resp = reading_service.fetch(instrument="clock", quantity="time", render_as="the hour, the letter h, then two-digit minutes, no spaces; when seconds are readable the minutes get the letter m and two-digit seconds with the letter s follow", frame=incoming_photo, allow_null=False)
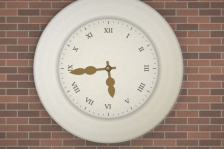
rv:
5h44
